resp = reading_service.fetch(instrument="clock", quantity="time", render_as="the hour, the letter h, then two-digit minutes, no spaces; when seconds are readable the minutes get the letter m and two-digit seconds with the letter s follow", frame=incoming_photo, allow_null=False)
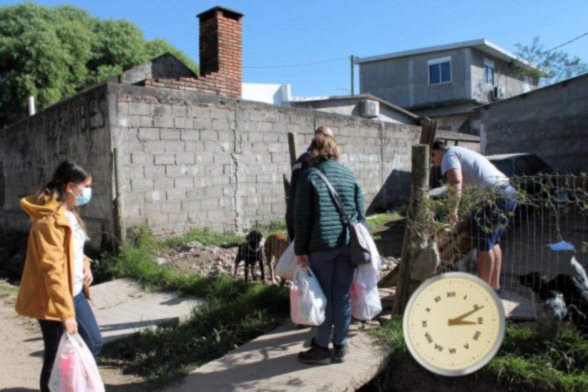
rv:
3h11
